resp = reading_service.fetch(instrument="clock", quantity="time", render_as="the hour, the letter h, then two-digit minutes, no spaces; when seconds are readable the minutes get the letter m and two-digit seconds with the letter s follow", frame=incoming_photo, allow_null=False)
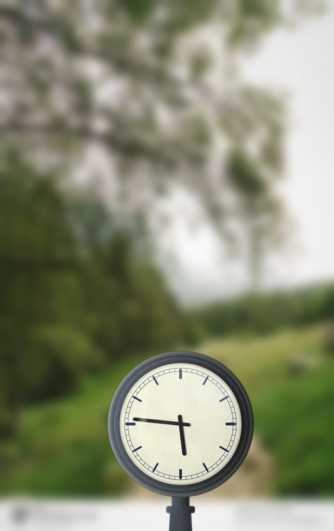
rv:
5h46
